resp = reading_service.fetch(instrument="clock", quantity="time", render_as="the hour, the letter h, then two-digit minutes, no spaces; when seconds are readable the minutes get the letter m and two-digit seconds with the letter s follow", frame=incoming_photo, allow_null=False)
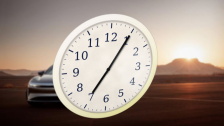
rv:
7h05
